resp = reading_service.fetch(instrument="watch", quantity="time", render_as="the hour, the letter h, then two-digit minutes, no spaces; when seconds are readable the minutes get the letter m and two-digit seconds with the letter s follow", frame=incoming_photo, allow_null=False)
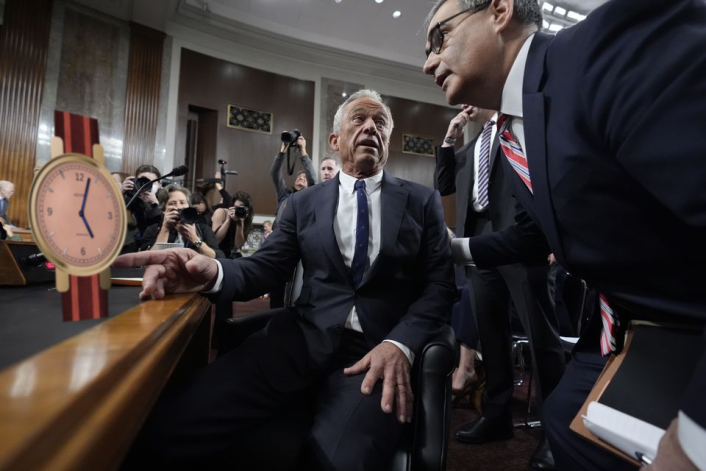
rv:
5h03
